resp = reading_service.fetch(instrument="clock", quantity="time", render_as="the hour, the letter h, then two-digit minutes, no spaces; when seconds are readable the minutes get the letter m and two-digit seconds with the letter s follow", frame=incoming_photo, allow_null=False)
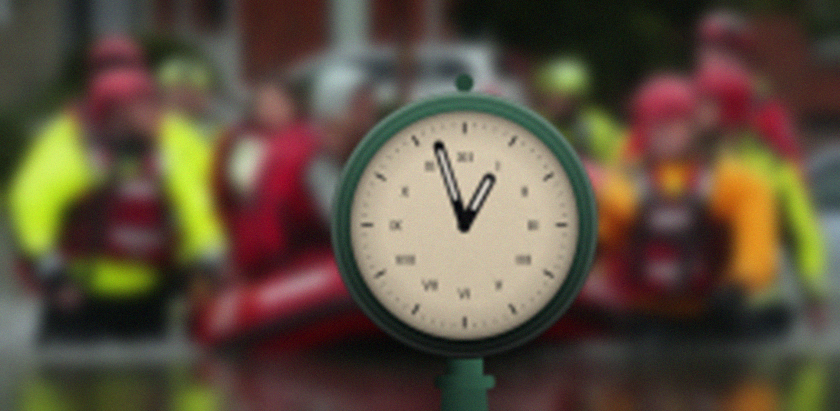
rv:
12h57
